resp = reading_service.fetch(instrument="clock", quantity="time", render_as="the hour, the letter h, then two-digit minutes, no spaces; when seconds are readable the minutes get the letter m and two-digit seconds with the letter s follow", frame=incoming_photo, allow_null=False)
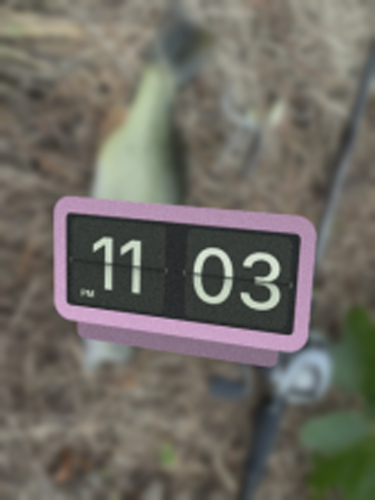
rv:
11h03
